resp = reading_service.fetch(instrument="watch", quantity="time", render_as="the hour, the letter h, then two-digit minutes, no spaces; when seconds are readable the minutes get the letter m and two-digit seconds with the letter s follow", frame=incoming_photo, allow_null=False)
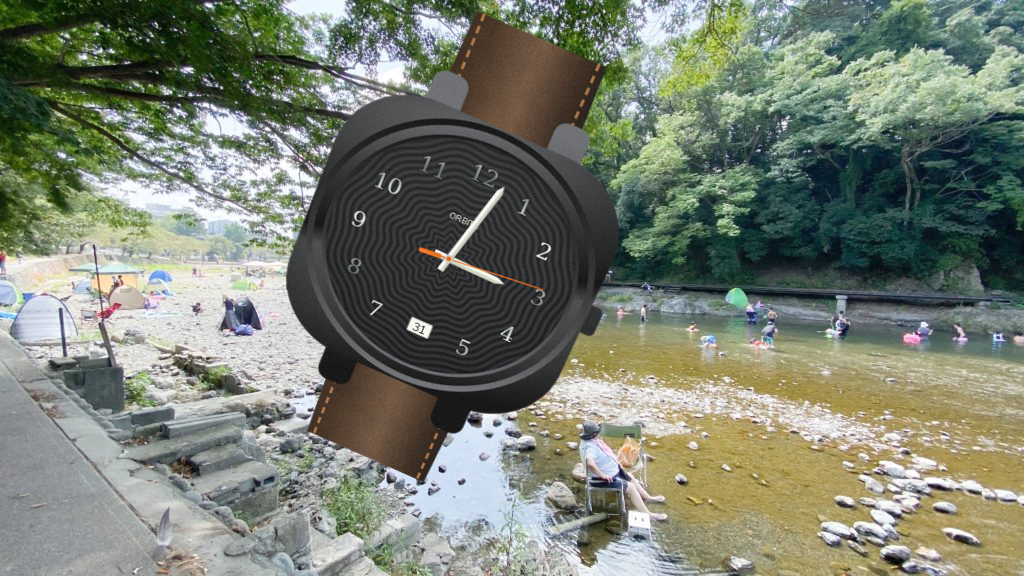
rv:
3h02m14s
